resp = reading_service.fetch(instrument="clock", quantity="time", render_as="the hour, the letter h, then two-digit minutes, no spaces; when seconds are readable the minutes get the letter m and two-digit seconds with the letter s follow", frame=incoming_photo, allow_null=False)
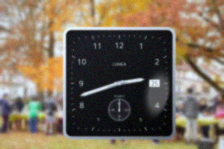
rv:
2h42
